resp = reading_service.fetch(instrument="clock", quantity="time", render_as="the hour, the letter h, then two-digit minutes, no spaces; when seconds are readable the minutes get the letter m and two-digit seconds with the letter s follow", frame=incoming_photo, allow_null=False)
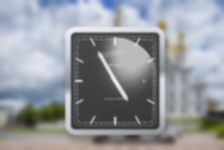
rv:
4h55
